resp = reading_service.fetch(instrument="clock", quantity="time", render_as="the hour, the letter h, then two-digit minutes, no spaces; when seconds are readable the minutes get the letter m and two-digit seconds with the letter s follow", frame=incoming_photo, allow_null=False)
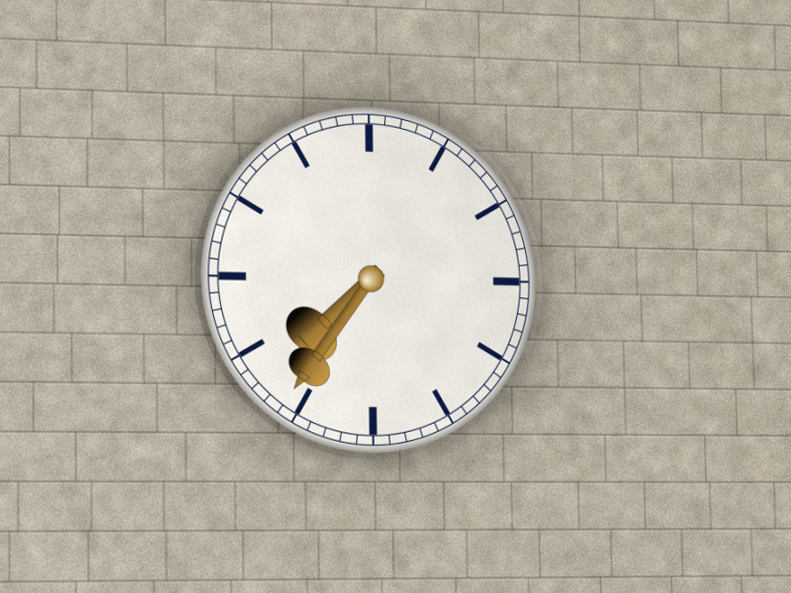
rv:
7h36
